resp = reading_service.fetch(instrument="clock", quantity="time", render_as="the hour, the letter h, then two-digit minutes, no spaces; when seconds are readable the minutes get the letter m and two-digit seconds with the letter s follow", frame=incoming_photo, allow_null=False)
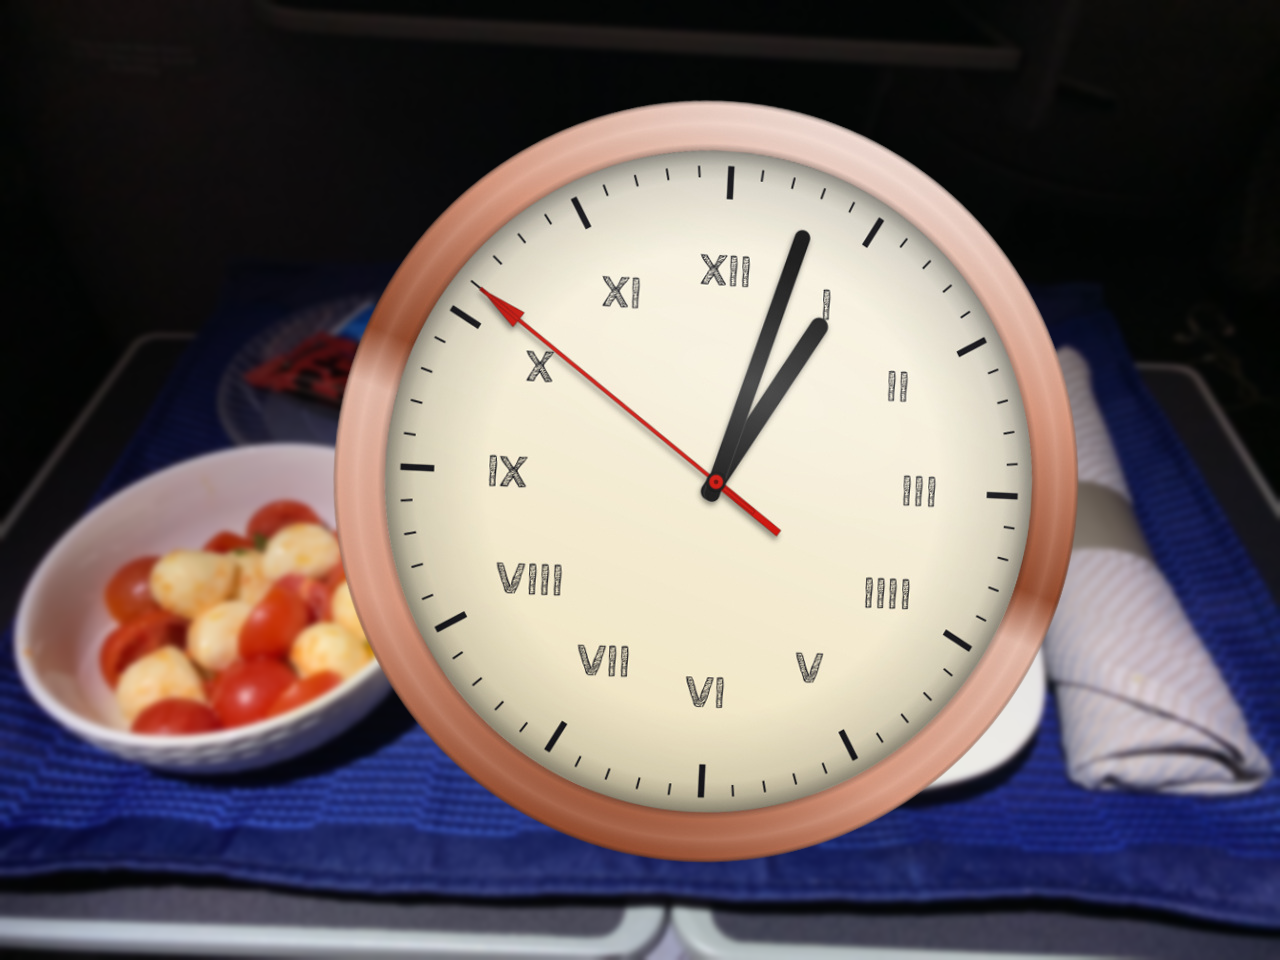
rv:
1h02m51s
